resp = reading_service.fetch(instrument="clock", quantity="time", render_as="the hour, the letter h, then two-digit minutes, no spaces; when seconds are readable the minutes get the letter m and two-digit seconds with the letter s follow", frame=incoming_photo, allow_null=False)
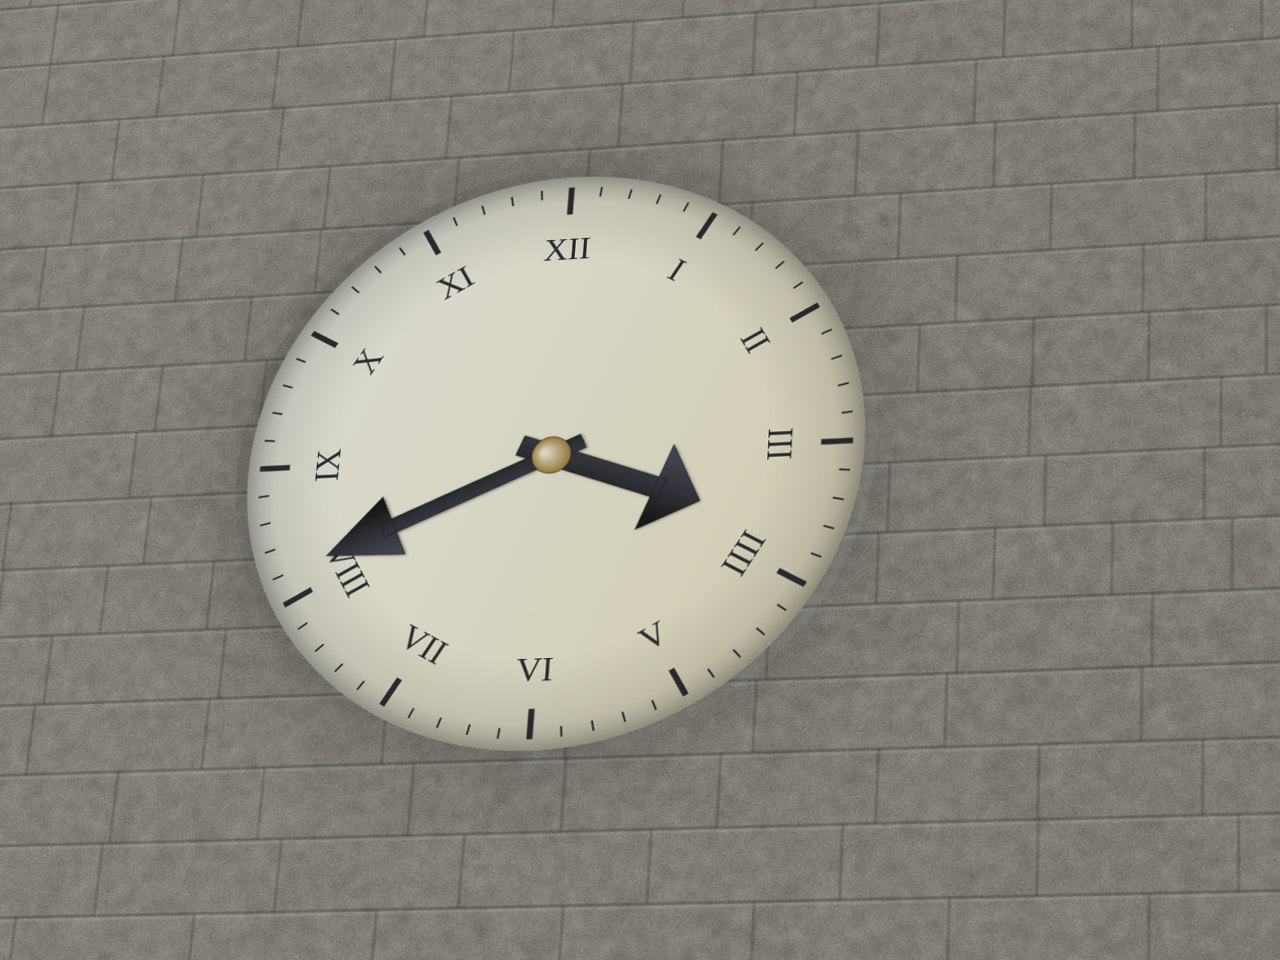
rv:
3h41
